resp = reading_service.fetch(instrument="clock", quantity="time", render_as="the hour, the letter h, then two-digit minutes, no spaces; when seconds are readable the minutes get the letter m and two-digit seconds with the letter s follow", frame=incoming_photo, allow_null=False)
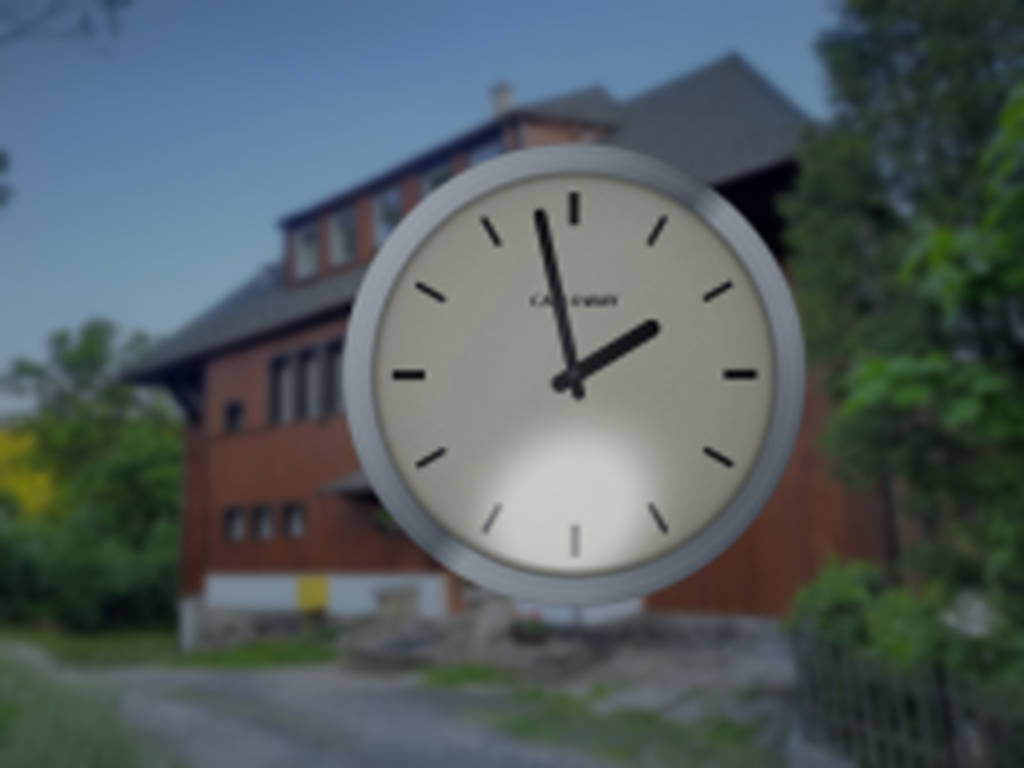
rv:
1h58
